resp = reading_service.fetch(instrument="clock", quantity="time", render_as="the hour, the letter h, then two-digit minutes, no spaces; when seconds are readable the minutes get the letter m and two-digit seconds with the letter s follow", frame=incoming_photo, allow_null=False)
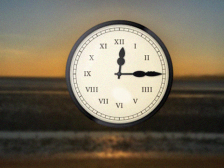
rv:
12h15
